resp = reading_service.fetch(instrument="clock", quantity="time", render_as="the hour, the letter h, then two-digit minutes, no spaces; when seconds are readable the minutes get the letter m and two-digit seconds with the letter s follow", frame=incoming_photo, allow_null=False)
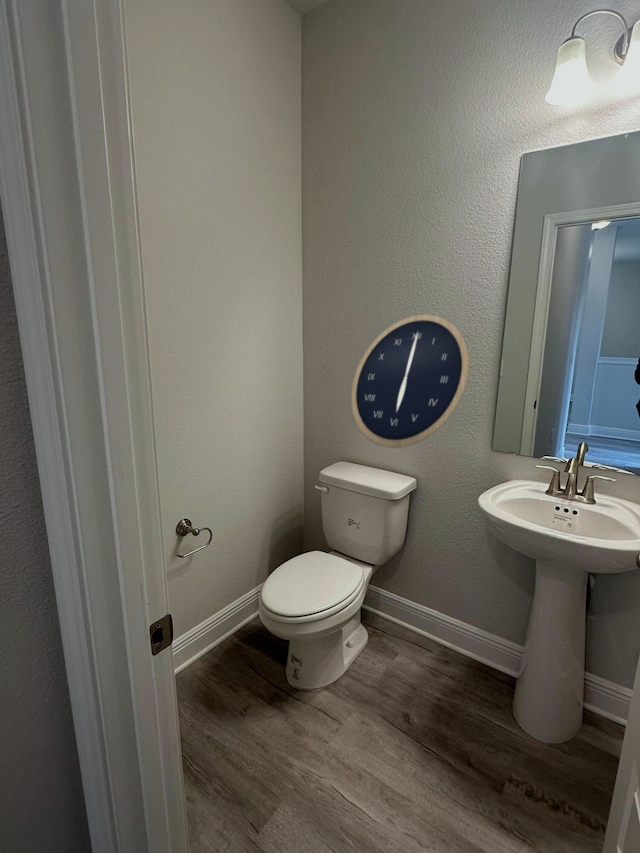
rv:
6h00
